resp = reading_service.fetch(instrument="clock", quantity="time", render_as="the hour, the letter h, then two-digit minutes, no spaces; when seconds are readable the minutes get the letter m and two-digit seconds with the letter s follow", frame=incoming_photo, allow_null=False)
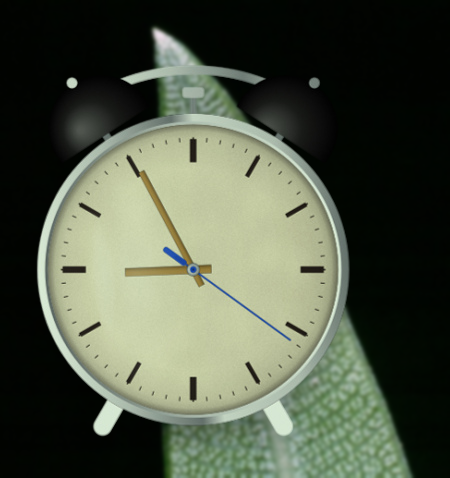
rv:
8h55m21s
